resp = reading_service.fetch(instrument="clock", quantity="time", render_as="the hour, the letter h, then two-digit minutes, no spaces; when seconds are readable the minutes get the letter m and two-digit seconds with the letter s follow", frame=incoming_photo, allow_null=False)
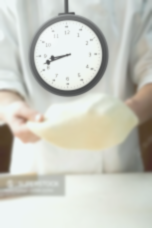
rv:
8h42
